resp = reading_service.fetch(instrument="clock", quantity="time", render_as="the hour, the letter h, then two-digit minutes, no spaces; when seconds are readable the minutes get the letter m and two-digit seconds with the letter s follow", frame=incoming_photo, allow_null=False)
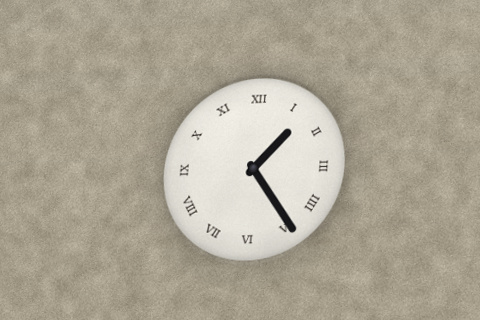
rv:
1h24
